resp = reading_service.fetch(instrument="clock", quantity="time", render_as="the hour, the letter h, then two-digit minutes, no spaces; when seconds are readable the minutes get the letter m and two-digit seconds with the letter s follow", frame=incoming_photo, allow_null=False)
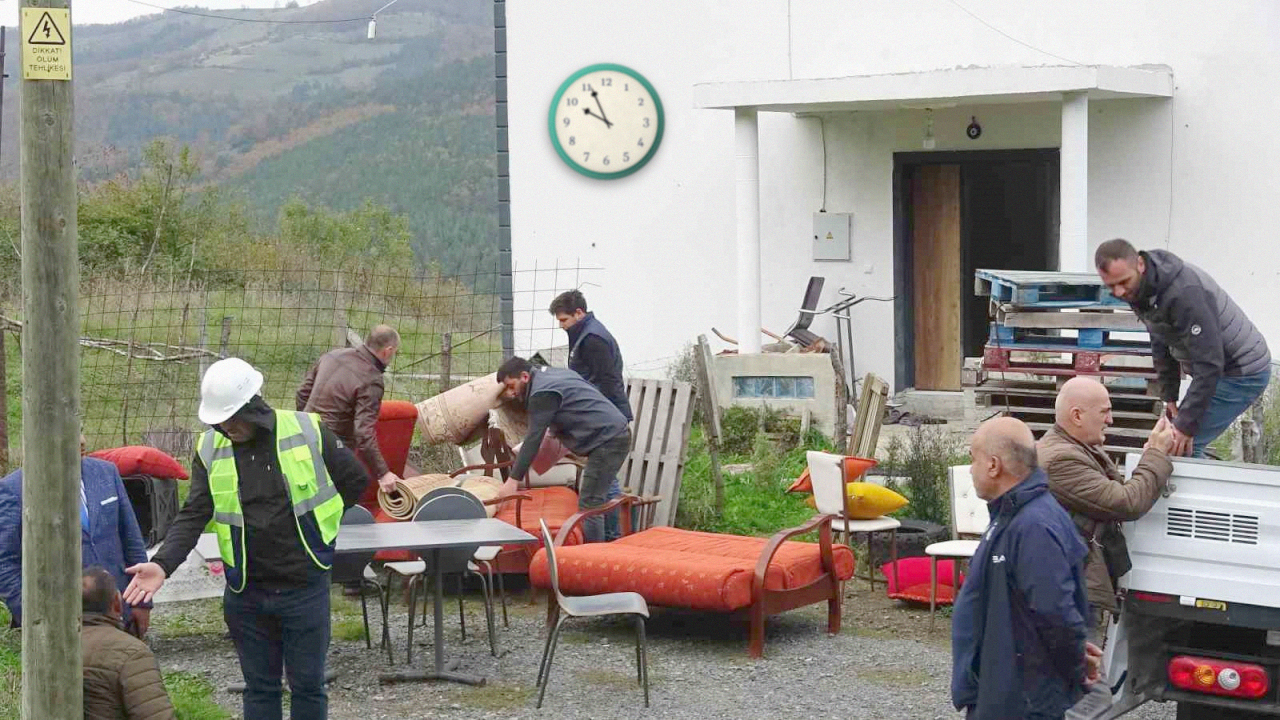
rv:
9h56
